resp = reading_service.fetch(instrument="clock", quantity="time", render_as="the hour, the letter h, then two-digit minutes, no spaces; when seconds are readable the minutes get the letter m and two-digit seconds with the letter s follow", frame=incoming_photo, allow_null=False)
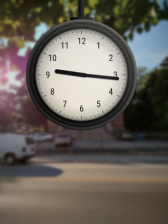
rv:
9h16
